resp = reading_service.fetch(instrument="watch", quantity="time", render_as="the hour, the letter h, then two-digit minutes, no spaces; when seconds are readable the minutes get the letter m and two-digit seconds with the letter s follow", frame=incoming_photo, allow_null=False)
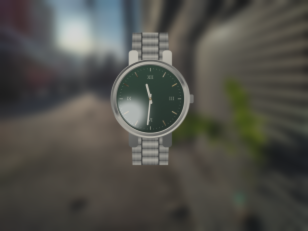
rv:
11h31
